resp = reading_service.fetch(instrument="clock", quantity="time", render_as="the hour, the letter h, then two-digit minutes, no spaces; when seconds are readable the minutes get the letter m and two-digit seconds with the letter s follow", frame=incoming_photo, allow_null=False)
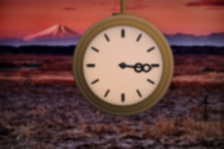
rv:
3h16
